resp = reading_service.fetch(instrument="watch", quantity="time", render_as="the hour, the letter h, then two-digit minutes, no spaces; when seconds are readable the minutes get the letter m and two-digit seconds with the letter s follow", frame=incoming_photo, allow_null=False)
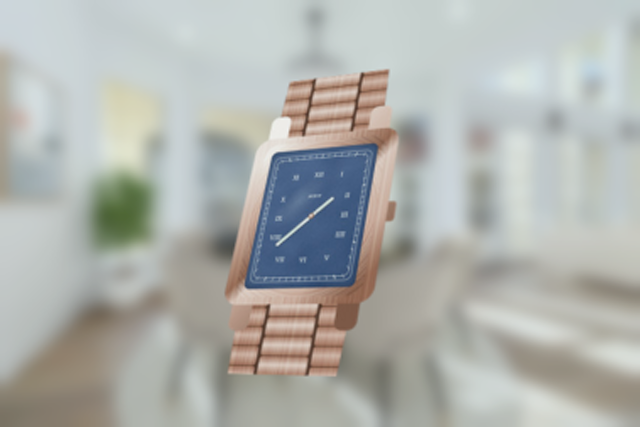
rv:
1h38
